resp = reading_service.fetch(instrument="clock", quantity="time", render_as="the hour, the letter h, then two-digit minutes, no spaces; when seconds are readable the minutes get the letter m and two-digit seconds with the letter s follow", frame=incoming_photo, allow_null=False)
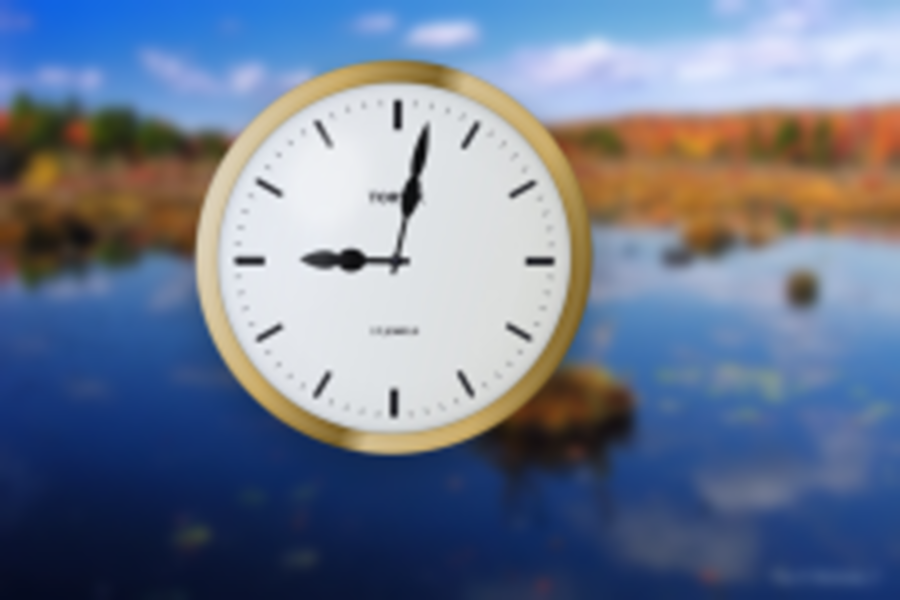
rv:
9h02
